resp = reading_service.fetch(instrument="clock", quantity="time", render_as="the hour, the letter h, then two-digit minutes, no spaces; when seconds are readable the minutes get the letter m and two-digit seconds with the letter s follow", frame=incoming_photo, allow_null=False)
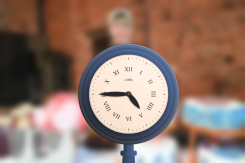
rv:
4h45
